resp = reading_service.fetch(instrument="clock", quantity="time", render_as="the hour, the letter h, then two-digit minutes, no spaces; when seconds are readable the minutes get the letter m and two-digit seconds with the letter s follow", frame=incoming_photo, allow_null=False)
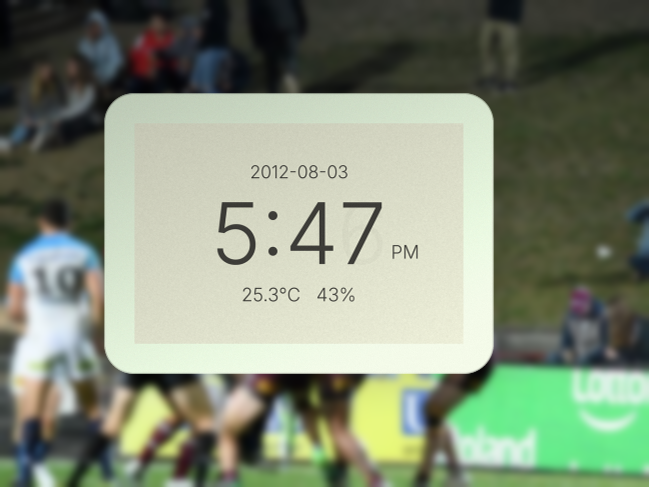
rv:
5h47
